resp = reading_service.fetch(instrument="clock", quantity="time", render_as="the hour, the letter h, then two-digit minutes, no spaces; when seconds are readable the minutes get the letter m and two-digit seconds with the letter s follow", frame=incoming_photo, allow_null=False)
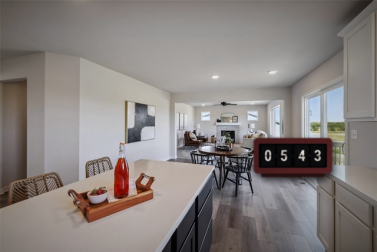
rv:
5h43
